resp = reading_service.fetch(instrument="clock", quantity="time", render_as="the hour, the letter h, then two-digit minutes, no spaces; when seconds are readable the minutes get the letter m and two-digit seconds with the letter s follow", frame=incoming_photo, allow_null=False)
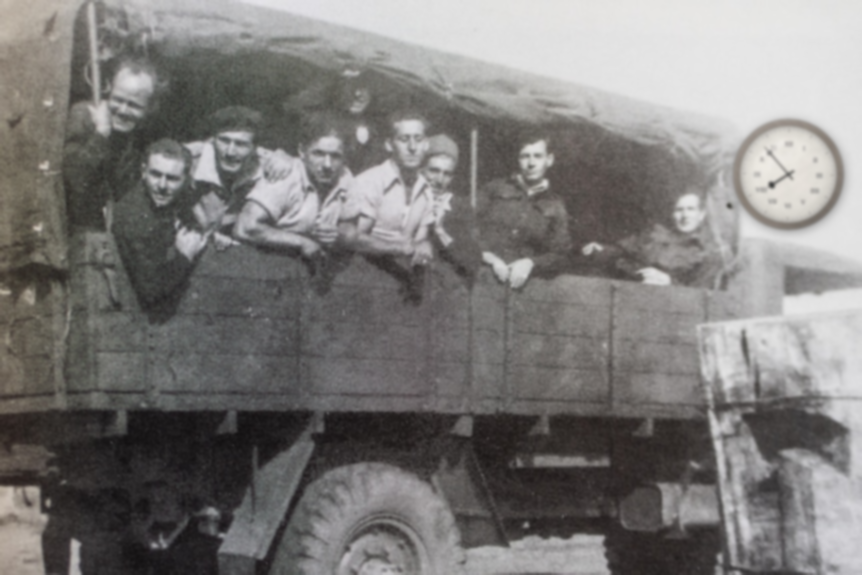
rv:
7h53
